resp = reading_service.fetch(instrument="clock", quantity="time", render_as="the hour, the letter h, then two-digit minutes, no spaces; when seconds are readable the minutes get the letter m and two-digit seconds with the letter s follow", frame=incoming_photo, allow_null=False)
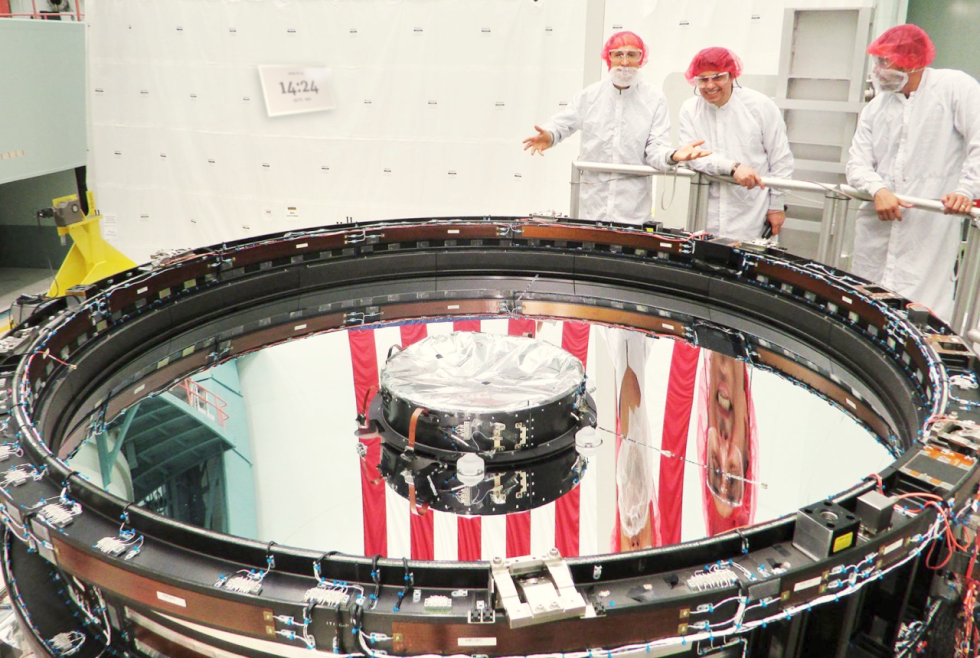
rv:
14h24
